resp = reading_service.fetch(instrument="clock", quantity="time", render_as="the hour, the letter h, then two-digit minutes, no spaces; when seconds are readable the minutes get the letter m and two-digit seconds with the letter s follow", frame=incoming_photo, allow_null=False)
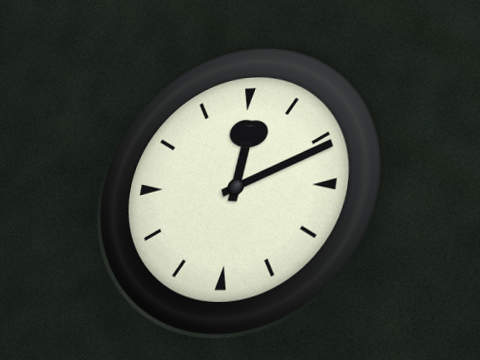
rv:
12h11
